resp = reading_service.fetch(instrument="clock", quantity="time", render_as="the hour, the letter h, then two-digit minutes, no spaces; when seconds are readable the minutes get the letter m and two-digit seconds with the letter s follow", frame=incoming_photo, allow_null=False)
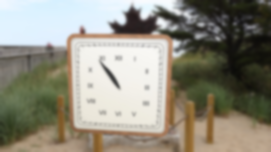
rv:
10h54
